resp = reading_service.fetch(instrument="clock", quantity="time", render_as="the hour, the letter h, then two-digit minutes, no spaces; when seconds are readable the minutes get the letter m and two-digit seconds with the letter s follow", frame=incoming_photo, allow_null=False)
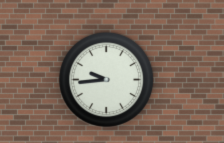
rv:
9h44
